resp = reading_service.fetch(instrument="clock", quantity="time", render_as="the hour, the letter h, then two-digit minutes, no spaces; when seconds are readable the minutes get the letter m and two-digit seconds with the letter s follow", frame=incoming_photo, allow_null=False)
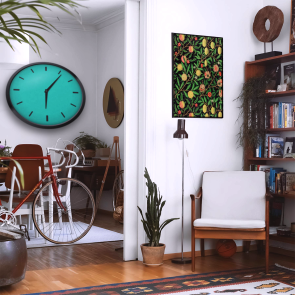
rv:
6h06
